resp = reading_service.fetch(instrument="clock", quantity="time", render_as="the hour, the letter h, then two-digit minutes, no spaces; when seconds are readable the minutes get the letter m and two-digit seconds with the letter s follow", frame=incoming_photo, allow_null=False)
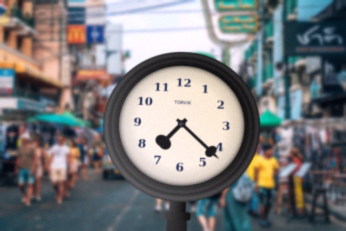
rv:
7h22
